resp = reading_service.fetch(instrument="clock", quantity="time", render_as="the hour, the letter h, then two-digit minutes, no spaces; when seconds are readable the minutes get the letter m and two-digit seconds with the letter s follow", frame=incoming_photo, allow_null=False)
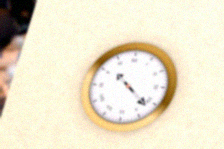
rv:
10h22
